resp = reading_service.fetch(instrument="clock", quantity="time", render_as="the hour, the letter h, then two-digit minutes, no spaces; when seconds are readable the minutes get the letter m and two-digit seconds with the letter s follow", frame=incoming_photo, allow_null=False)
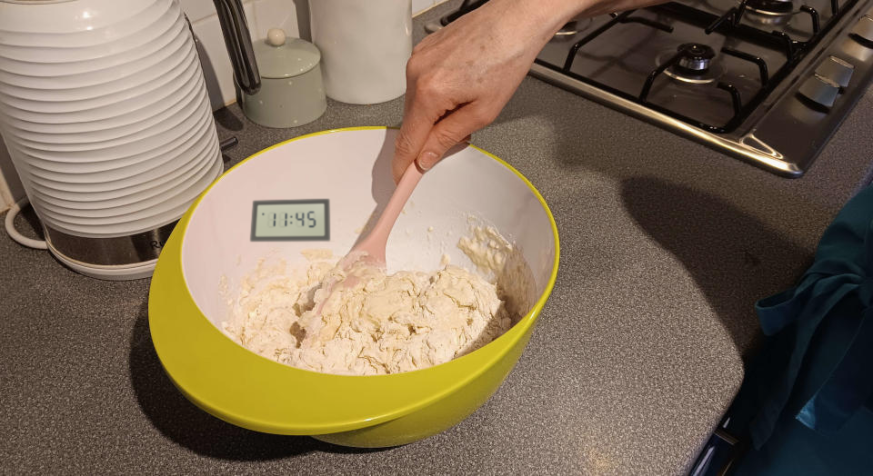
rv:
11h45
